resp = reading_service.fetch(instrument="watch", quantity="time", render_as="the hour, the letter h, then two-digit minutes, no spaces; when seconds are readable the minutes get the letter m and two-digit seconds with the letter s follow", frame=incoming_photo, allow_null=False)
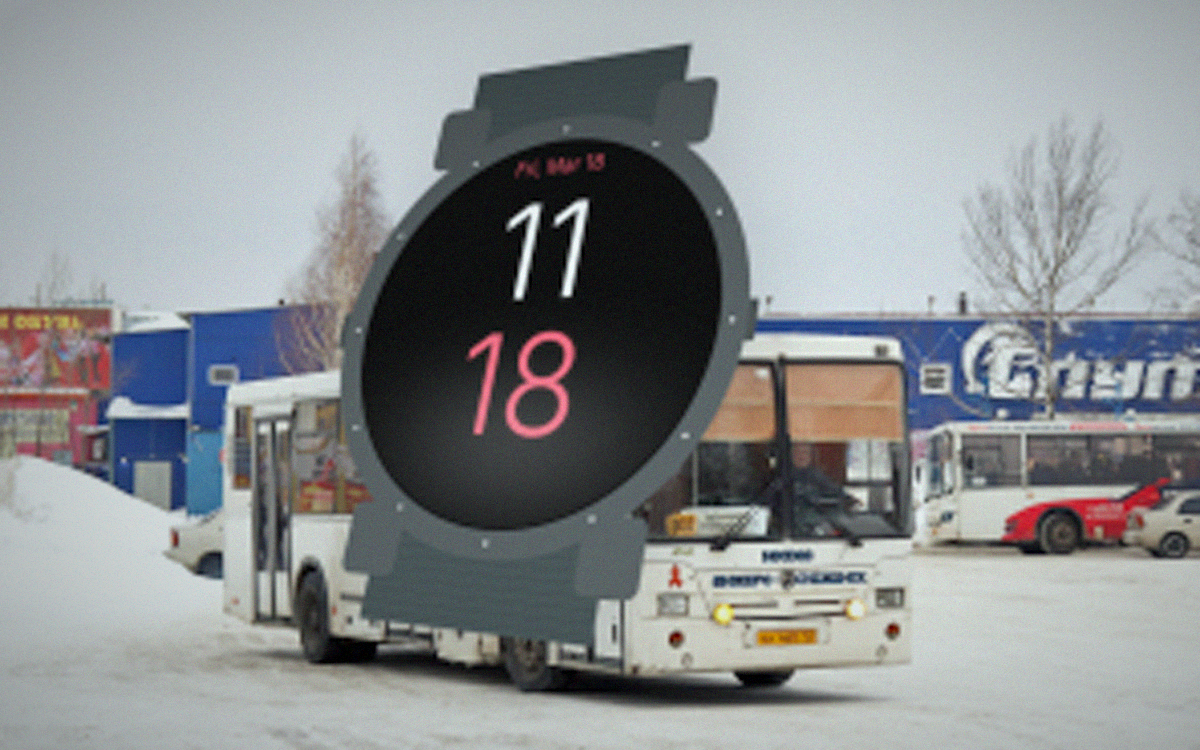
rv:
11h18
